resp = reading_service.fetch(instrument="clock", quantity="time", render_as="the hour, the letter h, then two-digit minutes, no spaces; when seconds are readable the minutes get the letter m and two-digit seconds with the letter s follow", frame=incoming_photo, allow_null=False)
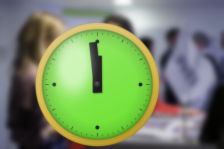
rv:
11h59
